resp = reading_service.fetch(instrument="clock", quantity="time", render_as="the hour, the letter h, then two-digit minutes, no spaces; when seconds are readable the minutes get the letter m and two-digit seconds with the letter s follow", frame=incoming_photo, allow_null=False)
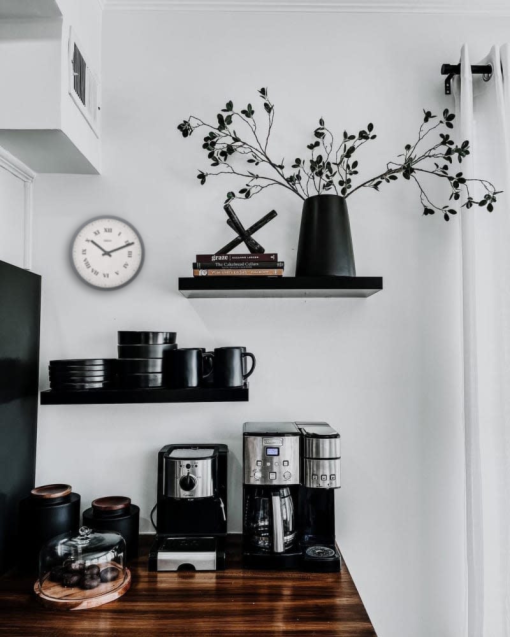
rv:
10h11
